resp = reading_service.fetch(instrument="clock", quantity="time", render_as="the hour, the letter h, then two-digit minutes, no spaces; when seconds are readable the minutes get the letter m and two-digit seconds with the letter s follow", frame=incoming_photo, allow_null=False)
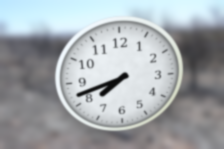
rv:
7h42
